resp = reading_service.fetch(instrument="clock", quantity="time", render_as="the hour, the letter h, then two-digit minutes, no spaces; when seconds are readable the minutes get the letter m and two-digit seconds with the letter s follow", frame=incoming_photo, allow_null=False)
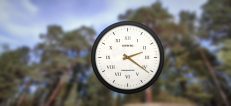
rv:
2h21
